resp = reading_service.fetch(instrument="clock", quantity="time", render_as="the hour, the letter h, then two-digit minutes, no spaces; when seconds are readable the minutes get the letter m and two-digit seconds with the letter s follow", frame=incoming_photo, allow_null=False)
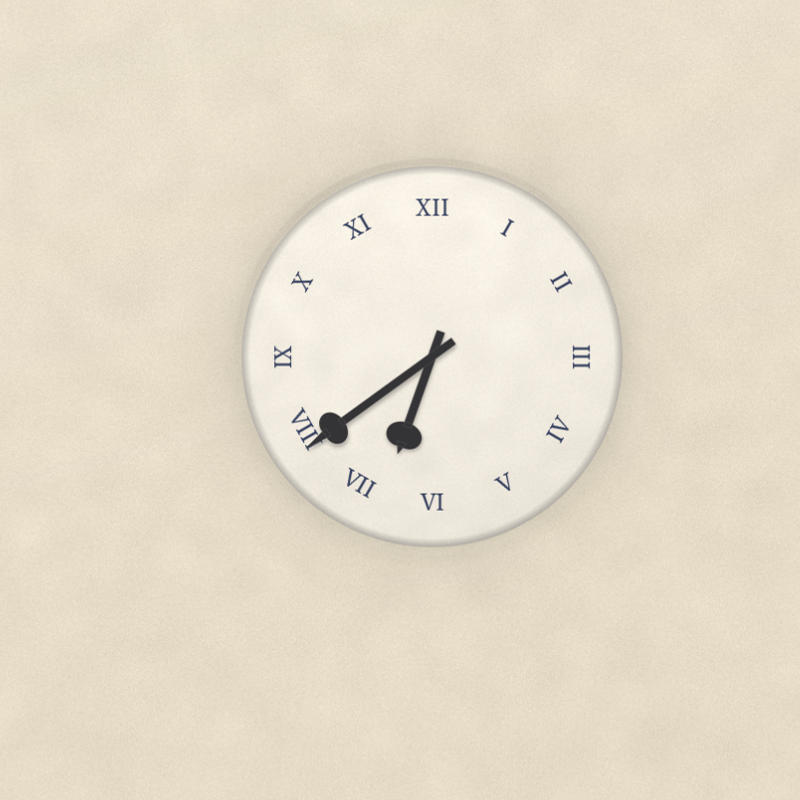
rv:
6h39
